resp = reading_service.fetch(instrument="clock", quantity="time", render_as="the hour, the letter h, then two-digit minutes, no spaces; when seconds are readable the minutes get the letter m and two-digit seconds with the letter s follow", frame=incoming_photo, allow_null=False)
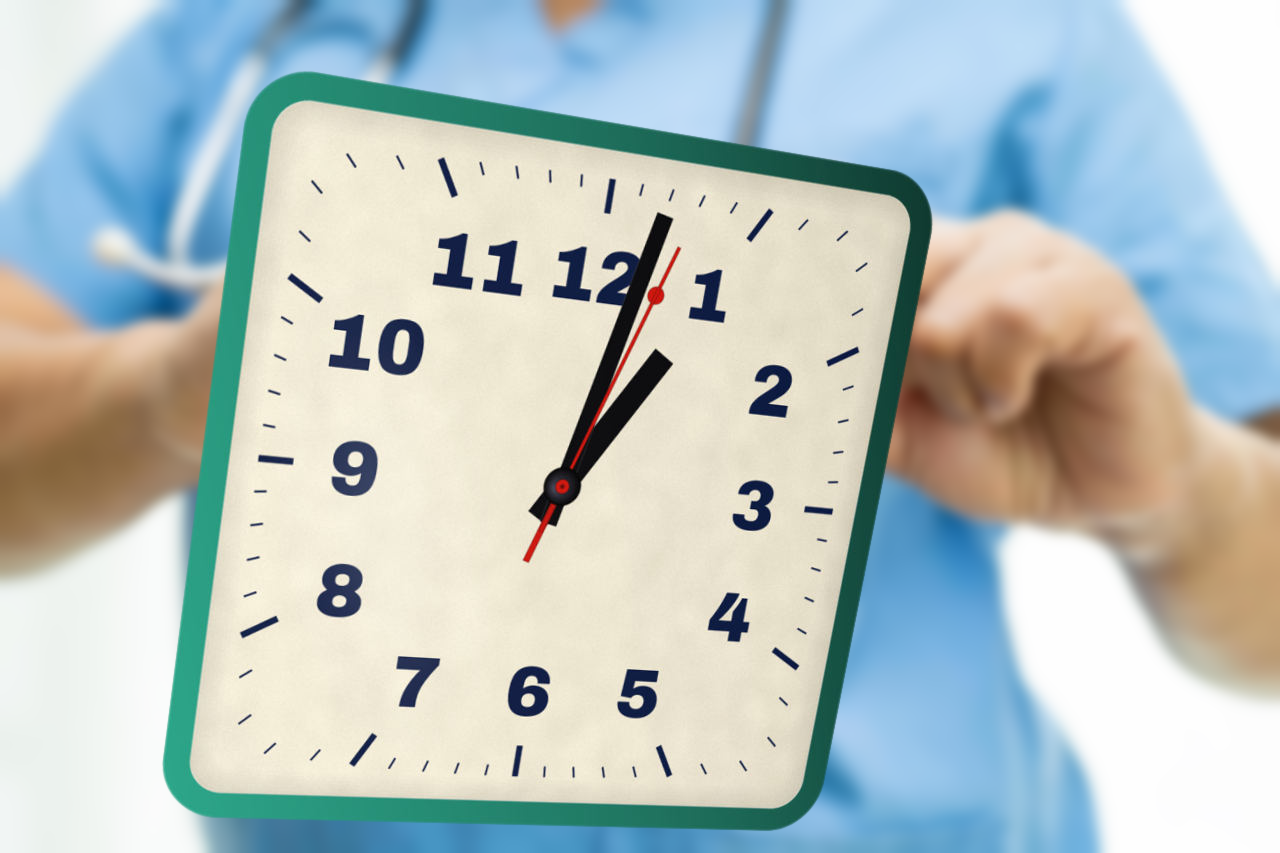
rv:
1h02m03s
